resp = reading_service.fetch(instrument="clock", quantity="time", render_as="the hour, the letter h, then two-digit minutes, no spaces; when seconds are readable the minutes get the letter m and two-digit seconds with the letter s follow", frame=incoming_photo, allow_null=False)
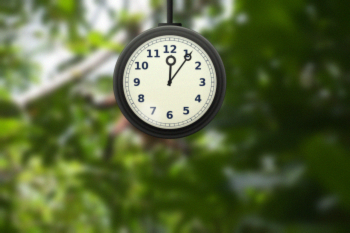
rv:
12h06
